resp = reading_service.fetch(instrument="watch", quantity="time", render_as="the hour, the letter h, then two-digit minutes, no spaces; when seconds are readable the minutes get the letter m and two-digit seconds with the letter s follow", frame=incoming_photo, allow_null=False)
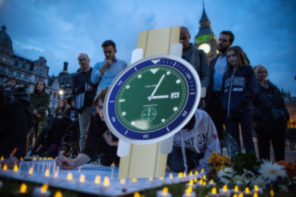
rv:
3h04
